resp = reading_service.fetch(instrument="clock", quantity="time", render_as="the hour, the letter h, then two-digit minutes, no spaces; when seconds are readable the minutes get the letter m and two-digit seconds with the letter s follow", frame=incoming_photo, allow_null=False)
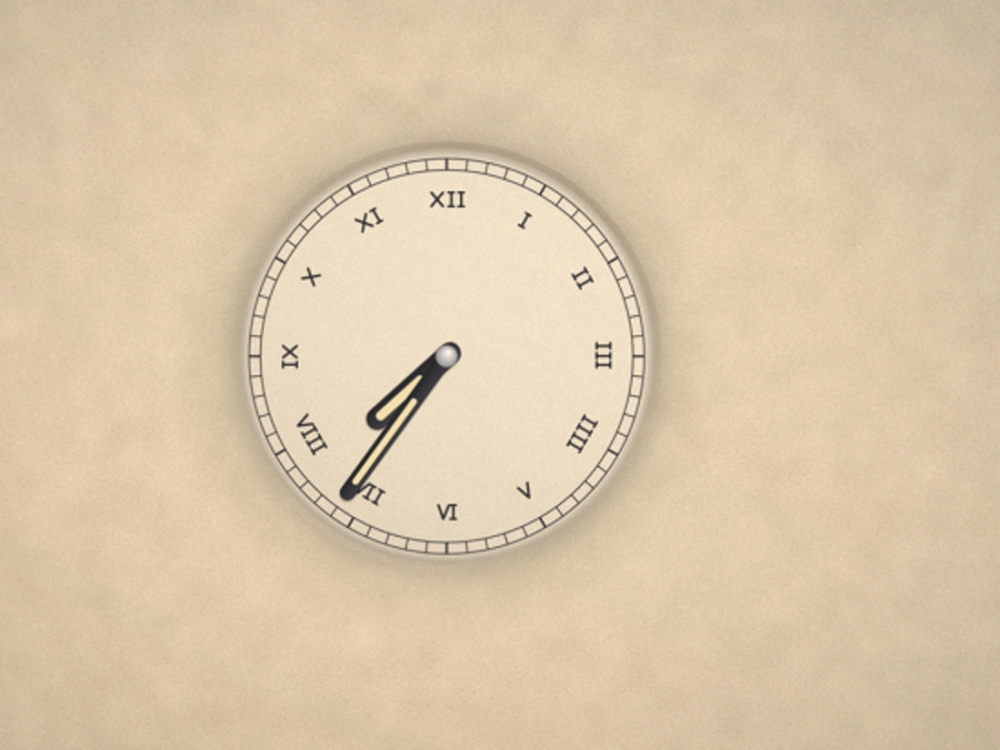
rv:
7h36
